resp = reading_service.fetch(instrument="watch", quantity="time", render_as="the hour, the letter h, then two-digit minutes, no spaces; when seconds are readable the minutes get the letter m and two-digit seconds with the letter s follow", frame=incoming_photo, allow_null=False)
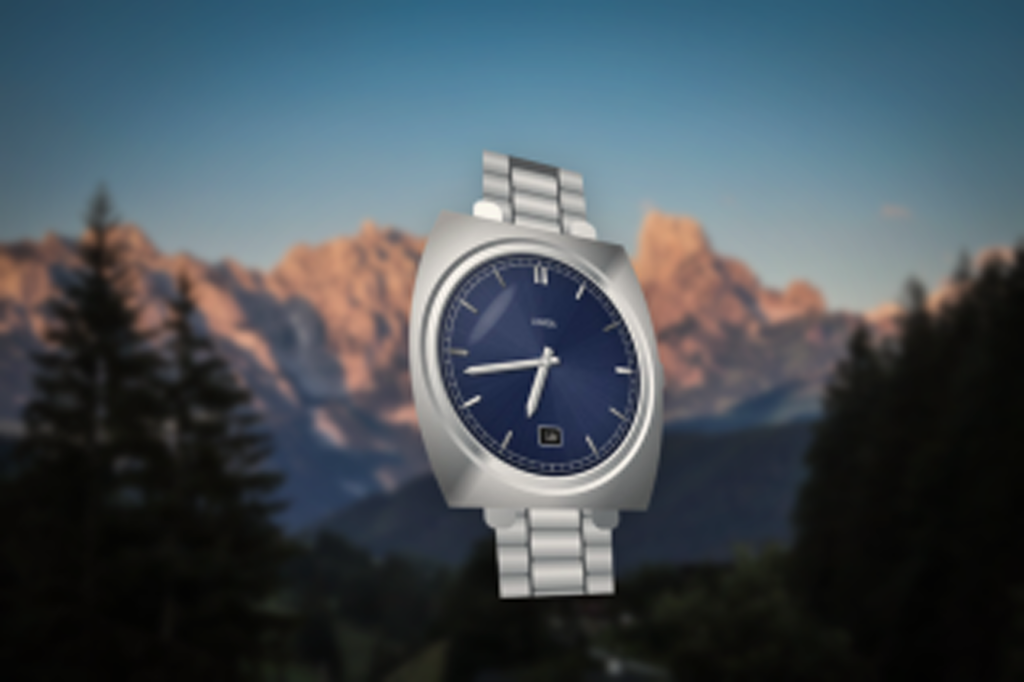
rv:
6h43
